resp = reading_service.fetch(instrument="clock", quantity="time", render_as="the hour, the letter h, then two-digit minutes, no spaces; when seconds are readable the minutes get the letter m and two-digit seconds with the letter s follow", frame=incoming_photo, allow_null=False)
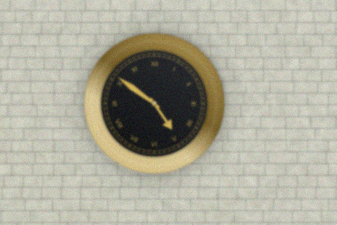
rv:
4h51
